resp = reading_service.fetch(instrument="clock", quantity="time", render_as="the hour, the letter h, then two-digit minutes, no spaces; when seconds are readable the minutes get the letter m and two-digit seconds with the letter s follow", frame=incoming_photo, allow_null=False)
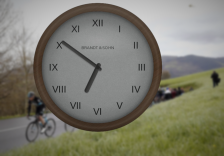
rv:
6h51
